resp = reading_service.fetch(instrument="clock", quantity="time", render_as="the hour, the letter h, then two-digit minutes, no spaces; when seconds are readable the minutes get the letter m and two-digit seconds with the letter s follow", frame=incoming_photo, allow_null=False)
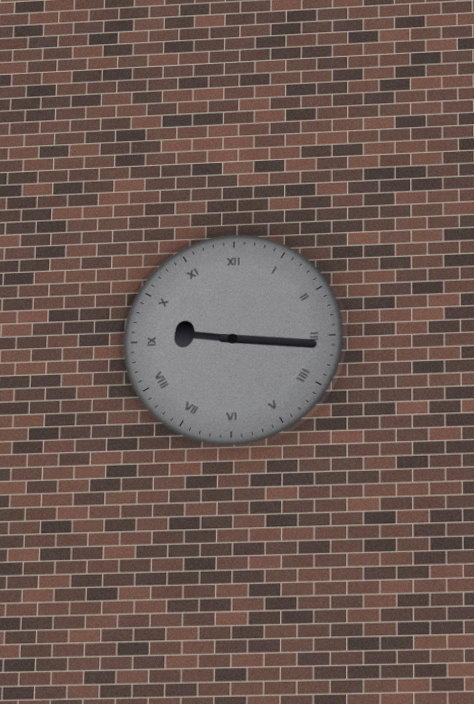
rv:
9h16
